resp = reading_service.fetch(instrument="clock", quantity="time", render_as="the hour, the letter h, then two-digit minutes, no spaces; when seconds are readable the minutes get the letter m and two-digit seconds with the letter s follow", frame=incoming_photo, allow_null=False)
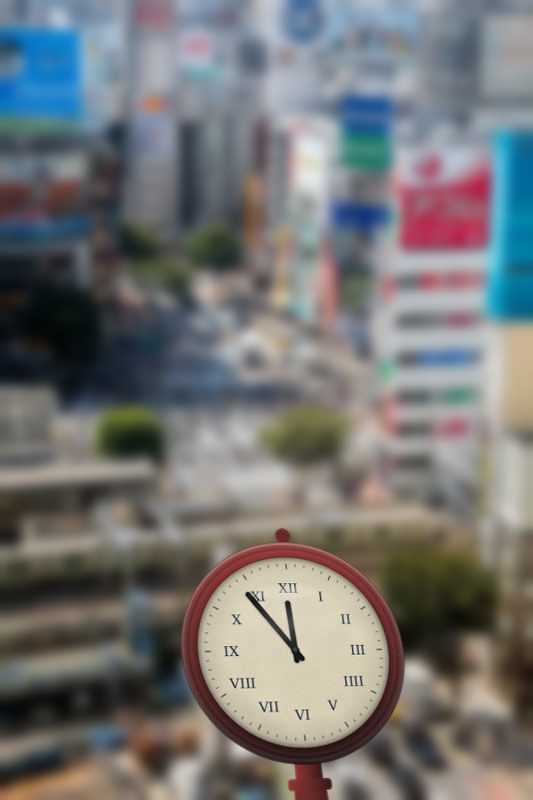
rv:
11h54
